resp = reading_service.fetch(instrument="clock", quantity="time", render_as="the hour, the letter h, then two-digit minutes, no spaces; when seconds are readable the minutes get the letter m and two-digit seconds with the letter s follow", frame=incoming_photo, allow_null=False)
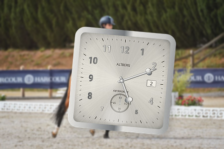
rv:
5h11
